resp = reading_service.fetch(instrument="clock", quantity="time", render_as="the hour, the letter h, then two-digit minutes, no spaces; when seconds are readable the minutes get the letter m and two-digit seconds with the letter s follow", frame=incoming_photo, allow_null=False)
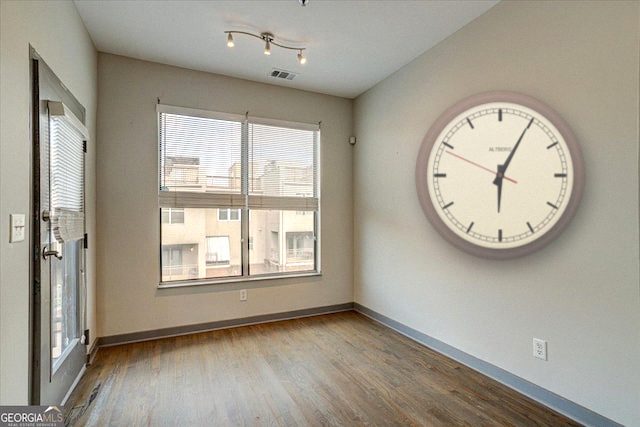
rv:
6h04m49s
